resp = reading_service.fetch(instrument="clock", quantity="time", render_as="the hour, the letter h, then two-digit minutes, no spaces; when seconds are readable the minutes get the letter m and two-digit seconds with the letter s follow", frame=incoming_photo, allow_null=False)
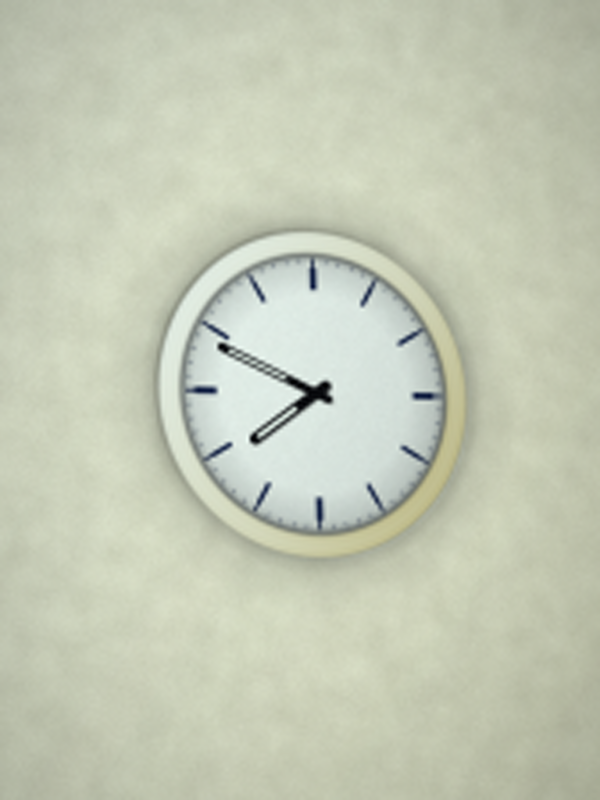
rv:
7h49
